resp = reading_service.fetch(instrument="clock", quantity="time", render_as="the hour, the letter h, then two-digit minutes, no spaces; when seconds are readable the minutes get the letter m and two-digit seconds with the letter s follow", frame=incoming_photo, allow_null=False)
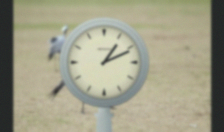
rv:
1h11
